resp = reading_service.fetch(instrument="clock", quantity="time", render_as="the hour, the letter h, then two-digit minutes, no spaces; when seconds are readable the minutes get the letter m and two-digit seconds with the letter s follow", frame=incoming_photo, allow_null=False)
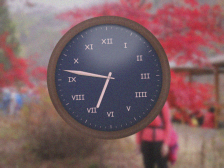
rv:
6h47
